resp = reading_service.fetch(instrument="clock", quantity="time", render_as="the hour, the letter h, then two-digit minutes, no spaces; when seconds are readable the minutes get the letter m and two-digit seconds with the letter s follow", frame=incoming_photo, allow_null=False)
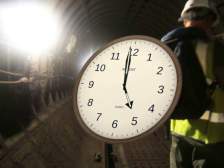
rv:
4h59
